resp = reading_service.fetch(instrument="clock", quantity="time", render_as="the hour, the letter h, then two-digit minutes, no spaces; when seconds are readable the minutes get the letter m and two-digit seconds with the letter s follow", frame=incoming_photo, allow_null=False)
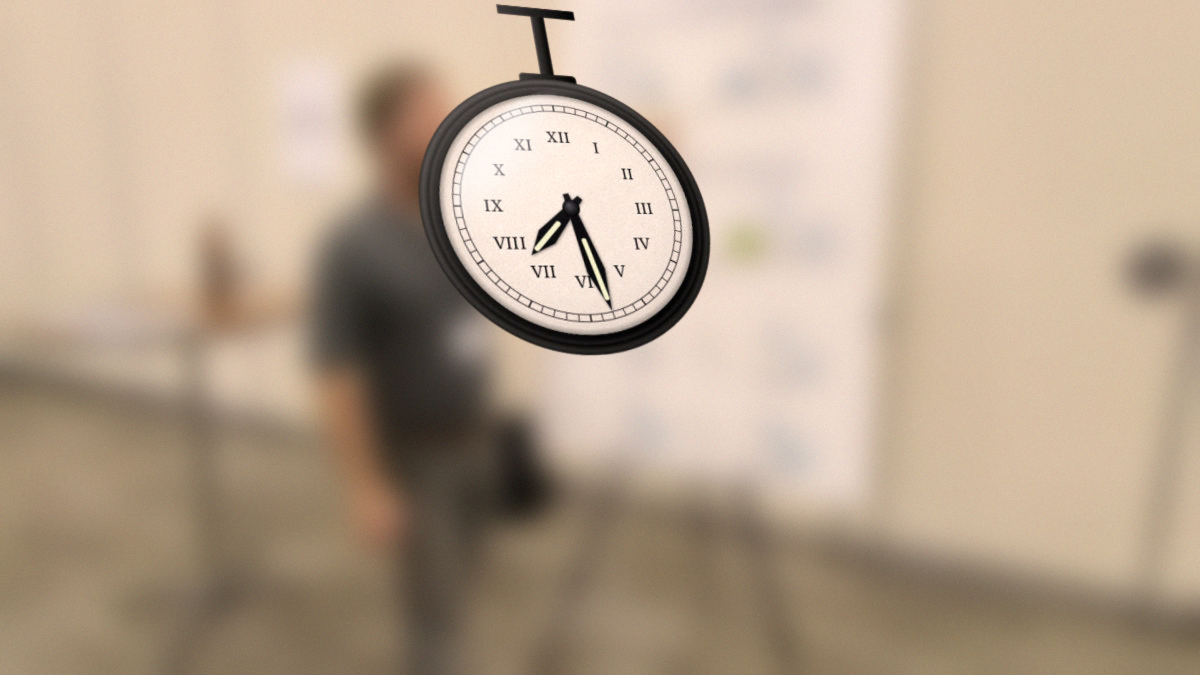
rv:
7h28
